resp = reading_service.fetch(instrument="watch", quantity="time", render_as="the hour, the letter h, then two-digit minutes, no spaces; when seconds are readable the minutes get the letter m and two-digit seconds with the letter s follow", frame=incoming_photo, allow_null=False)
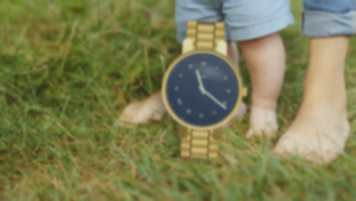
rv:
11h21
